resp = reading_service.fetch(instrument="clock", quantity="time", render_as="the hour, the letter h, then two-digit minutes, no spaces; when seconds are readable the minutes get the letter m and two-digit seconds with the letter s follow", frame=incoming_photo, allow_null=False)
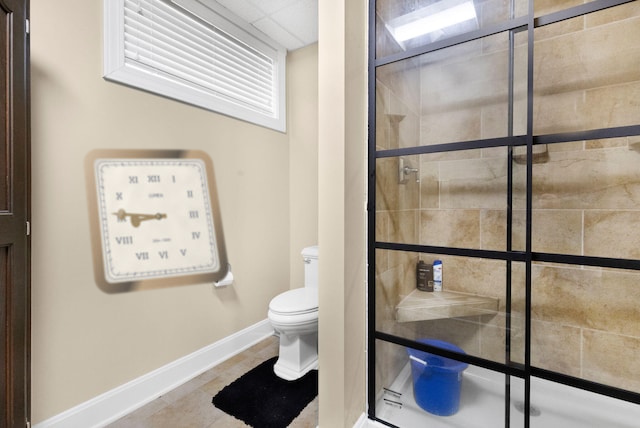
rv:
8h46
